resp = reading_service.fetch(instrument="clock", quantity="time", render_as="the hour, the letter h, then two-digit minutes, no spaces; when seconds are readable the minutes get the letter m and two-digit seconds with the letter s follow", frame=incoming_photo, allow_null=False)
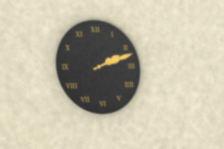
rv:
2h12
